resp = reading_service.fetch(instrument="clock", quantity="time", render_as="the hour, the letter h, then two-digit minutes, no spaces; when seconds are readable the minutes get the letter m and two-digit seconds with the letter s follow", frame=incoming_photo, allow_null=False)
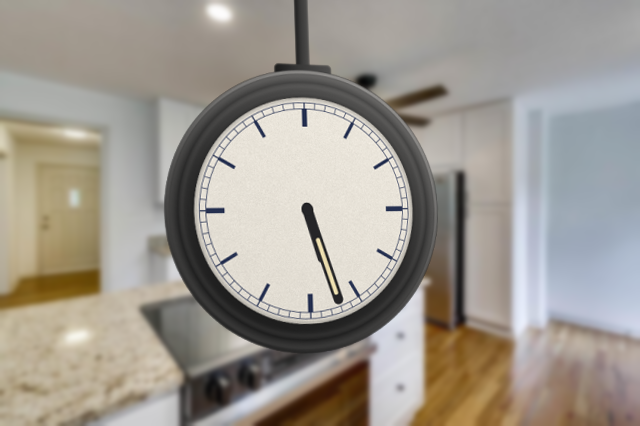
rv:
5h27
